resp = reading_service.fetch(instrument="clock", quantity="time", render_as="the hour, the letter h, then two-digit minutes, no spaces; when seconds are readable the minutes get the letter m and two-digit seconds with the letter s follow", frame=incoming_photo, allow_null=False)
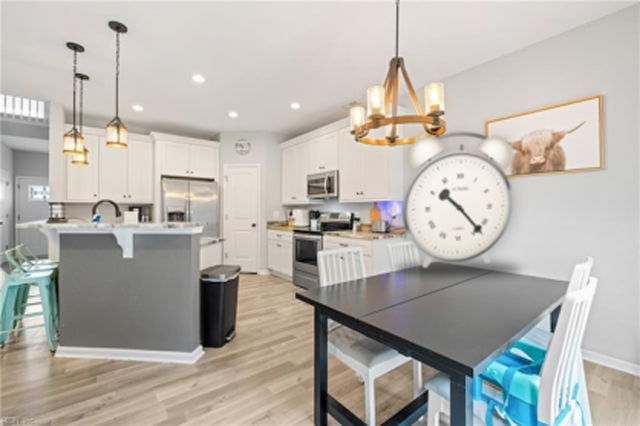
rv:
10h23
